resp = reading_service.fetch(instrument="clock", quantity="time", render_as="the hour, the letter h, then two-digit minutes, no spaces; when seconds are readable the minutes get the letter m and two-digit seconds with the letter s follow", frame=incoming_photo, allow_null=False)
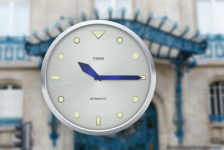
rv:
10h15
